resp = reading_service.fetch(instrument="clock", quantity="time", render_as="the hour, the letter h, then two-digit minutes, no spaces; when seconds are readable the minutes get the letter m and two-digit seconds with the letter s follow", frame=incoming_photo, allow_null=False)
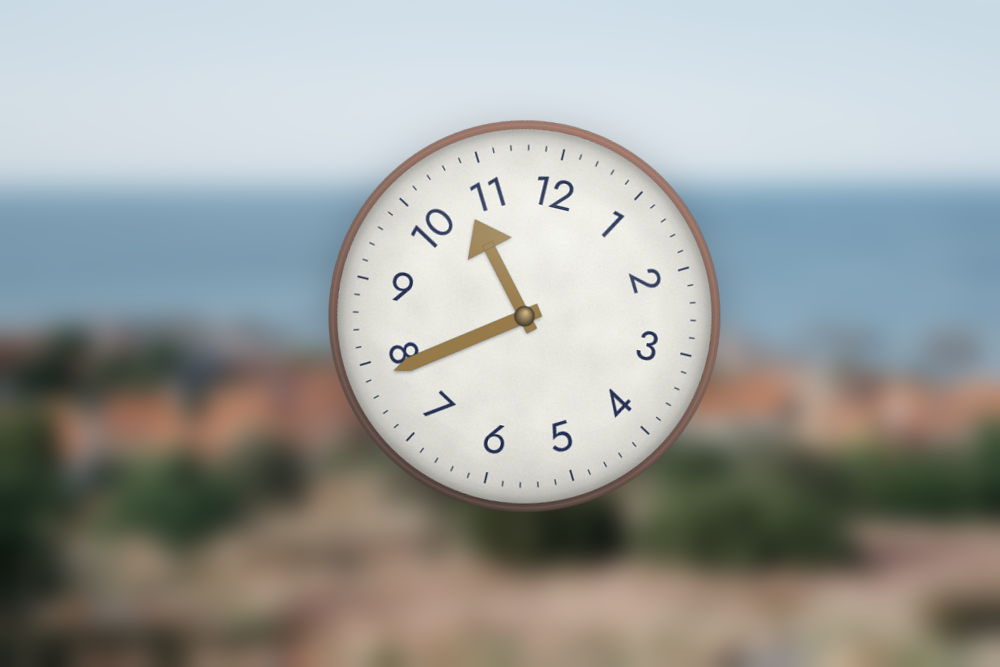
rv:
10h39
